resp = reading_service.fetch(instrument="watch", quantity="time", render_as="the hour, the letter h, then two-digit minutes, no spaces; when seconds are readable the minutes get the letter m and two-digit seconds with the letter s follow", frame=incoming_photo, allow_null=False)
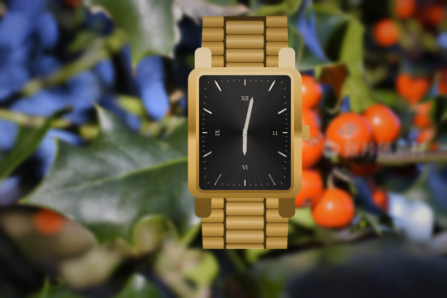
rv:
6h02
